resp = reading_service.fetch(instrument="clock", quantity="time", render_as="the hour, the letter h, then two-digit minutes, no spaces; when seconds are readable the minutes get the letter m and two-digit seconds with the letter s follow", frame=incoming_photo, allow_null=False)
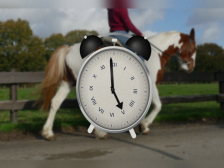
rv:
4h59
